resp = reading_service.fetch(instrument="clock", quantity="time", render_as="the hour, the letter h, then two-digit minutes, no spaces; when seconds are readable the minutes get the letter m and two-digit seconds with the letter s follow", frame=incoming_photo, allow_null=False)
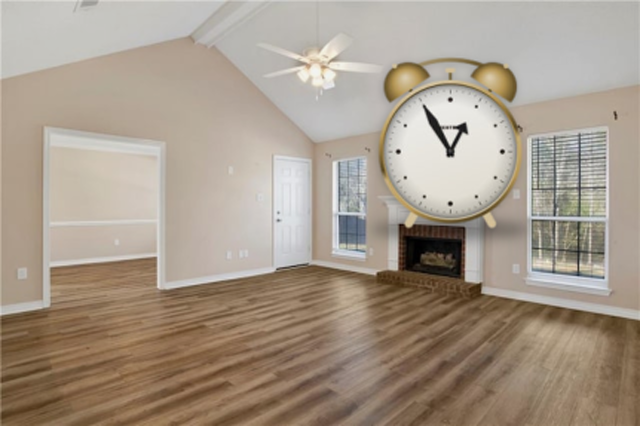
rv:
12h55
